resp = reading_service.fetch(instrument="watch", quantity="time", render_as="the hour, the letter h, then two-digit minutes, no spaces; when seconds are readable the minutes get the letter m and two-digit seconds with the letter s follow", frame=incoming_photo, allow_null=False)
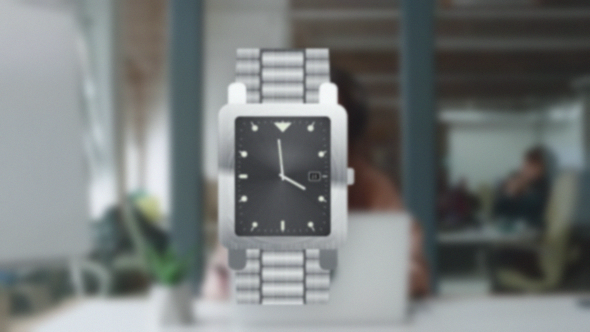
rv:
3h59
